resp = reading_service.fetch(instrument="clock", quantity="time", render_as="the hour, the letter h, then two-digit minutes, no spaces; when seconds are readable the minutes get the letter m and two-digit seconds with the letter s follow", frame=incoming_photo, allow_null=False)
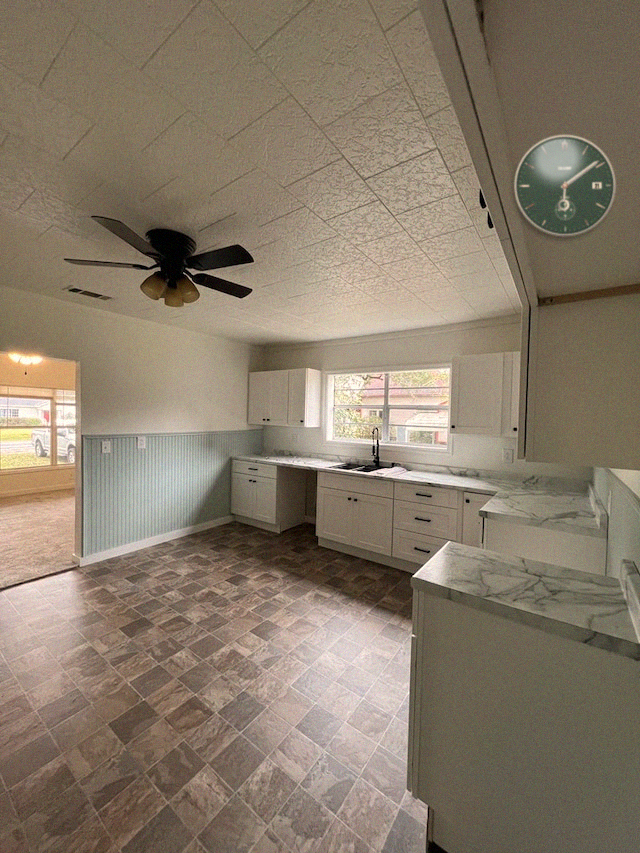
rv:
6h09
